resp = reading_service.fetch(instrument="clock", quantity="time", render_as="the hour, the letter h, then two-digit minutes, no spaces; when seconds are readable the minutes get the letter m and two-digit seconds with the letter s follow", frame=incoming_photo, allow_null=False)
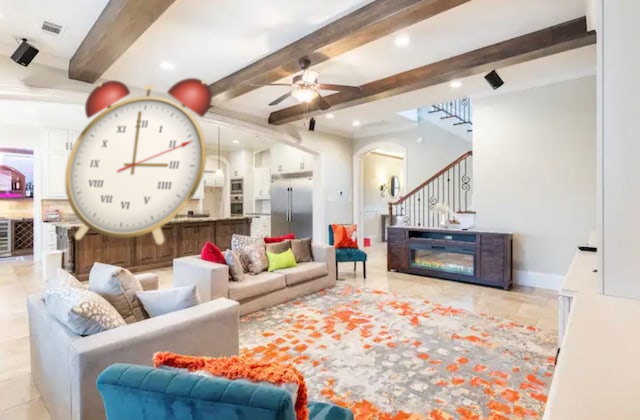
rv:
2h59m11s
